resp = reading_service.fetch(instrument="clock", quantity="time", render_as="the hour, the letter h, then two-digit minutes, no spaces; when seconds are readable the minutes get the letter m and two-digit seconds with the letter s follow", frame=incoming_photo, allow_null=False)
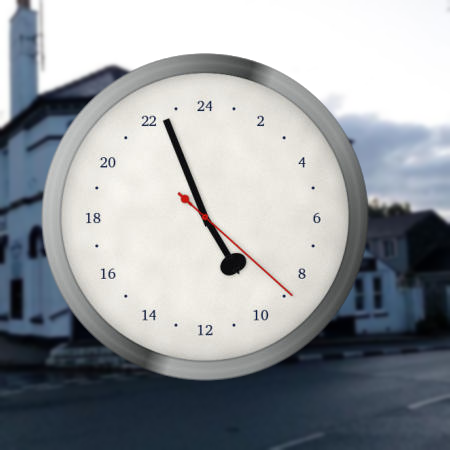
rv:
9h56m22s
